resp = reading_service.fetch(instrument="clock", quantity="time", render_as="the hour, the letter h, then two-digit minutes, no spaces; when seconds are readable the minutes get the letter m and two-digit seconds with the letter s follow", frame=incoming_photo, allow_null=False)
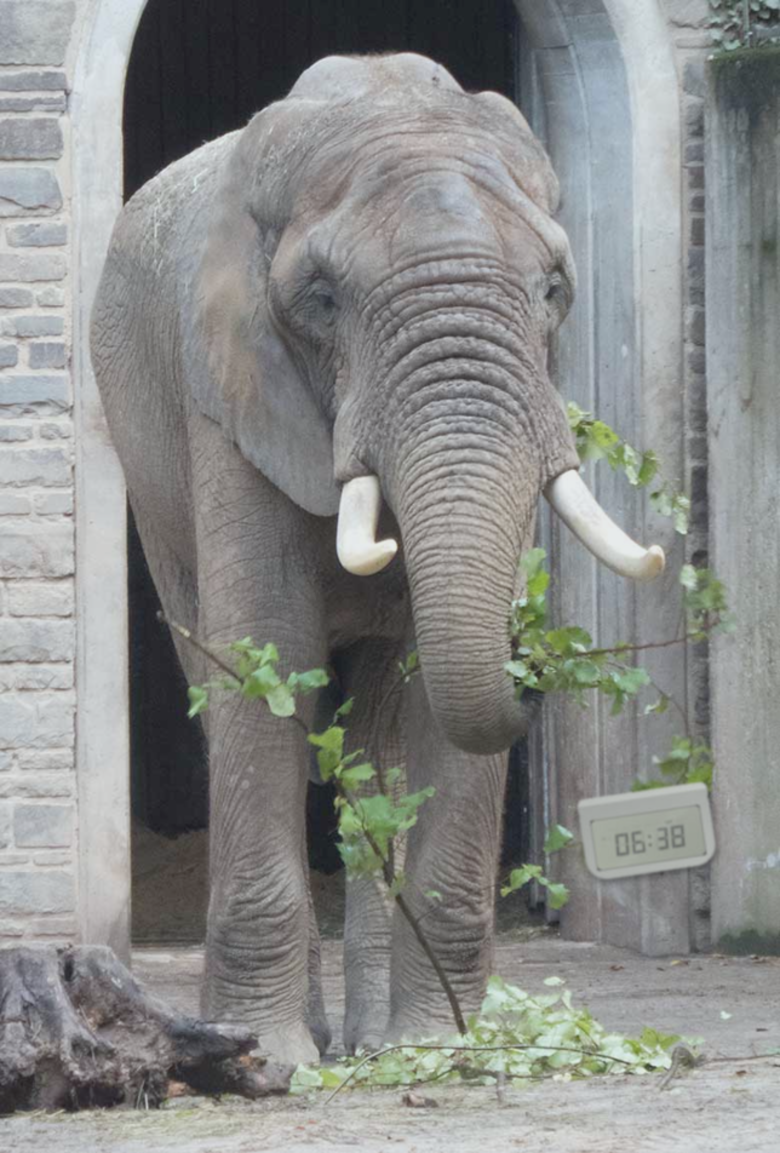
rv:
6h38
